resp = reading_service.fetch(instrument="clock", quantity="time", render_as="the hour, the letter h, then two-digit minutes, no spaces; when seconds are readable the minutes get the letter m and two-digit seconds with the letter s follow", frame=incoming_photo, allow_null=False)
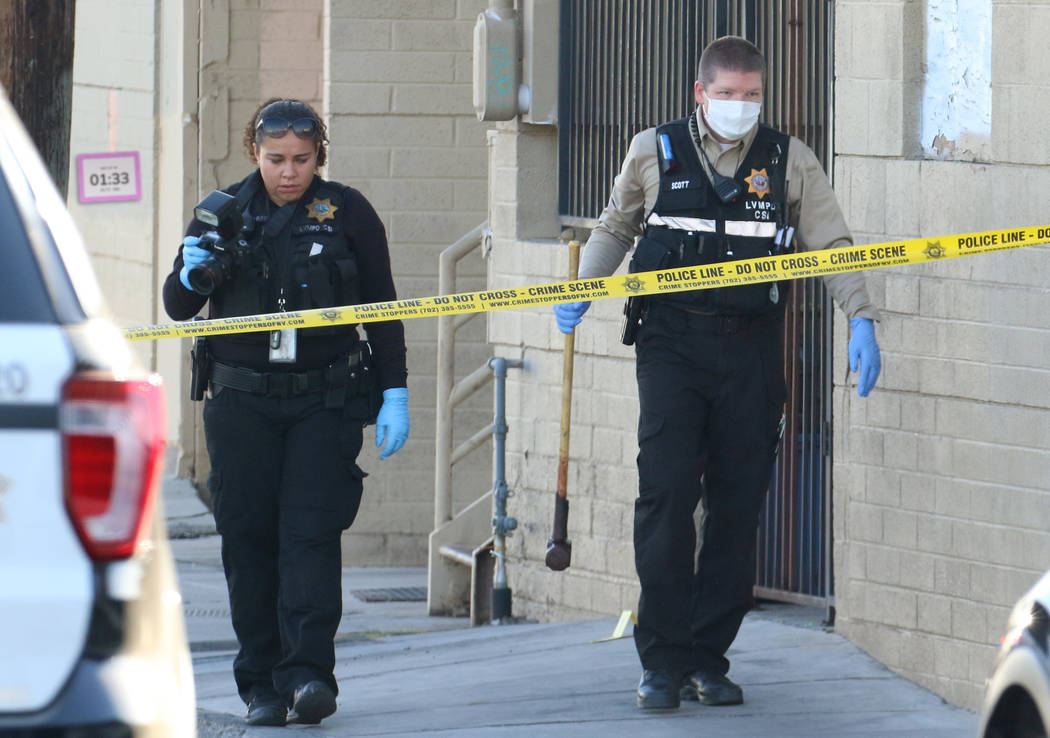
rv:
1h33
